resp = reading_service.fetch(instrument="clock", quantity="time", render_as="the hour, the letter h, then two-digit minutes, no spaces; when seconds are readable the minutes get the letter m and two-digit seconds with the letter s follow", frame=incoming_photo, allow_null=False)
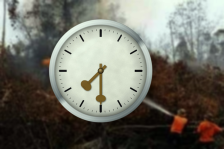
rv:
7h30
